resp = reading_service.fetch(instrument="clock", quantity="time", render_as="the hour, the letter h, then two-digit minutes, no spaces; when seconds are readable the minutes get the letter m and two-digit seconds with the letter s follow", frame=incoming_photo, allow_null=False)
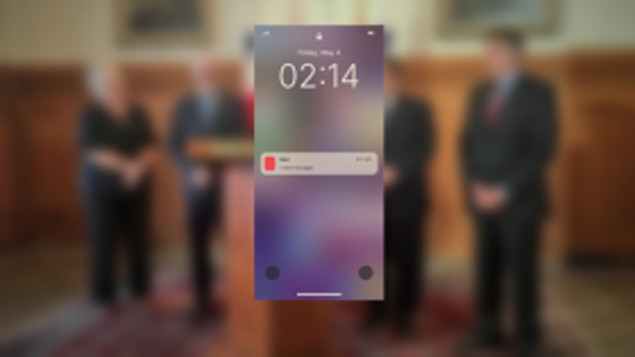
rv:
2h14
